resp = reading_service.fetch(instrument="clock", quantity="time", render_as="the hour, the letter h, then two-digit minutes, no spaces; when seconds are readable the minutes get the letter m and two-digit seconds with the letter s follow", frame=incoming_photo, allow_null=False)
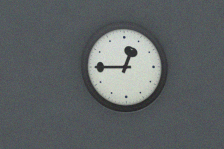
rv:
12h45
